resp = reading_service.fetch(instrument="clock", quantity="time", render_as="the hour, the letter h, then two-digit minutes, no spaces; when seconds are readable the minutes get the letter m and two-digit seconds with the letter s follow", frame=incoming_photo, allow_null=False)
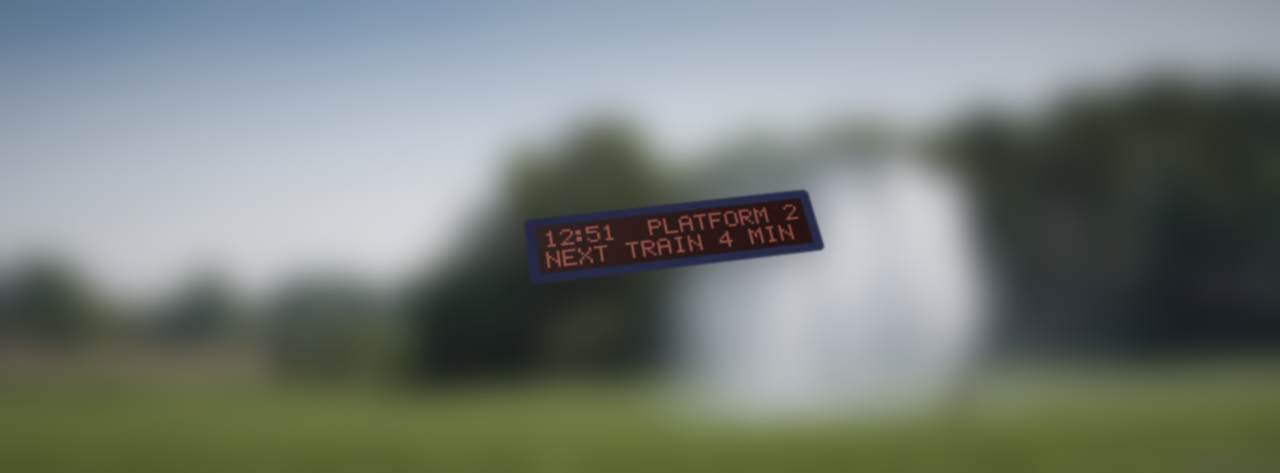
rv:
12h51
